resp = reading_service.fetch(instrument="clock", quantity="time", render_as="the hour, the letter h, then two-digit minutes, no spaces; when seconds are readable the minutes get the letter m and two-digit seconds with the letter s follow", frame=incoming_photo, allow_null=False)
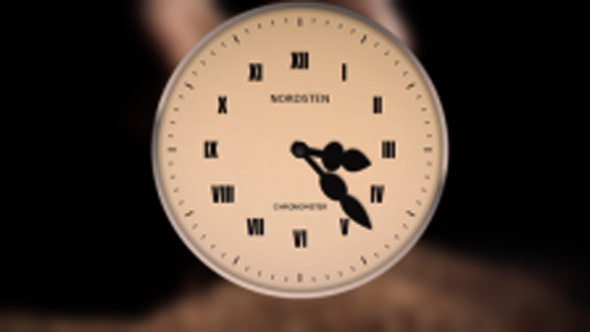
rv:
3h23
